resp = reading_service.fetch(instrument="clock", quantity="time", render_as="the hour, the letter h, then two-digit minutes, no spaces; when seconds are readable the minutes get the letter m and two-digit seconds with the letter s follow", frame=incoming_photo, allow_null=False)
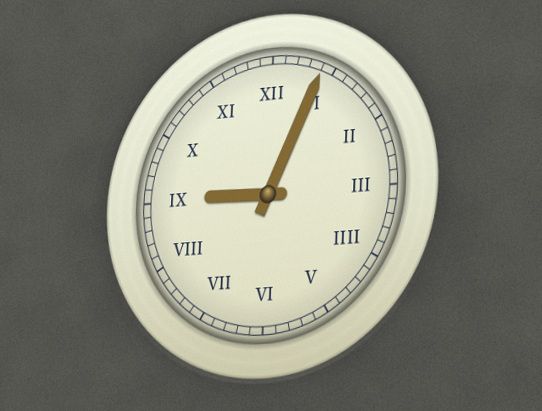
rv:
9h04
